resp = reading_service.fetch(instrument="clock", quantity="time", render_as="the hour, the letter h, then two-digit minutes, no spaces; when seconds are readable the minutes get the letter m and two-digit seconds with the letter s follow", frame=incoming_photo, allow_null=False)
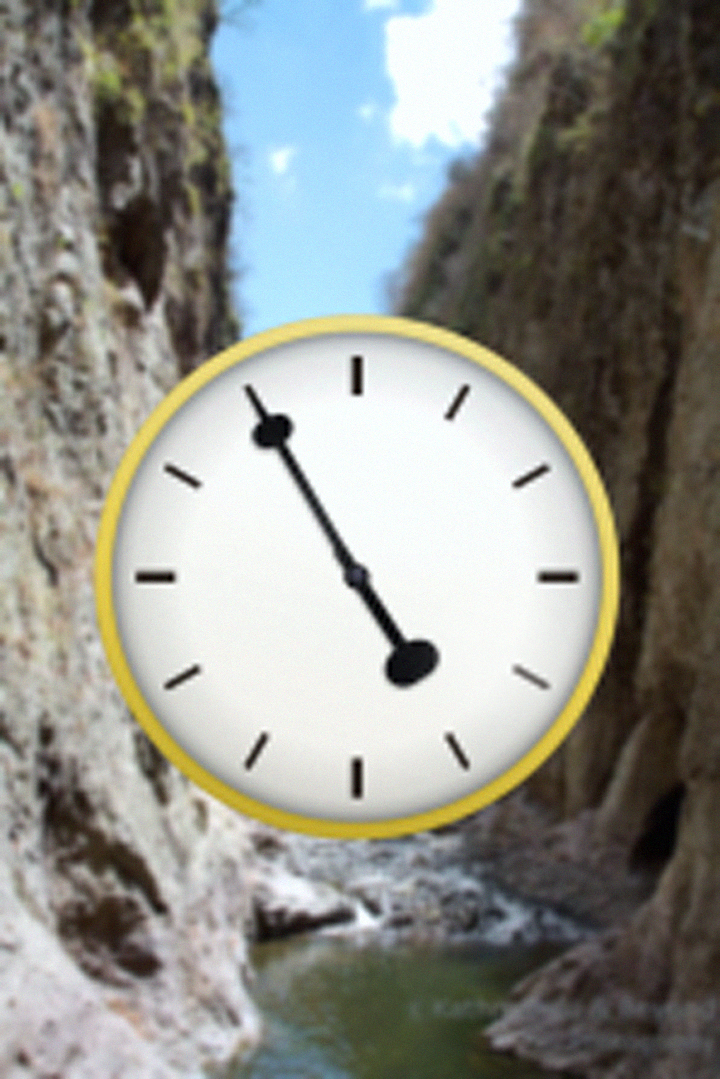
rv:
4h55
